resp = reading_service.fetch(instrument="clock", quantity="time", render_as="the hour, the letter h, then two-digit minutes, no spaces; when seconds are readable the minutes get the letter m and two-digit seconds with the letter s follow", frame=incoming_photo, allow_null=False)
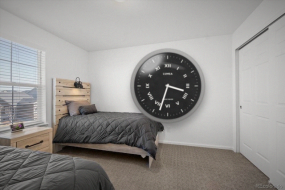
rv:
3h33
